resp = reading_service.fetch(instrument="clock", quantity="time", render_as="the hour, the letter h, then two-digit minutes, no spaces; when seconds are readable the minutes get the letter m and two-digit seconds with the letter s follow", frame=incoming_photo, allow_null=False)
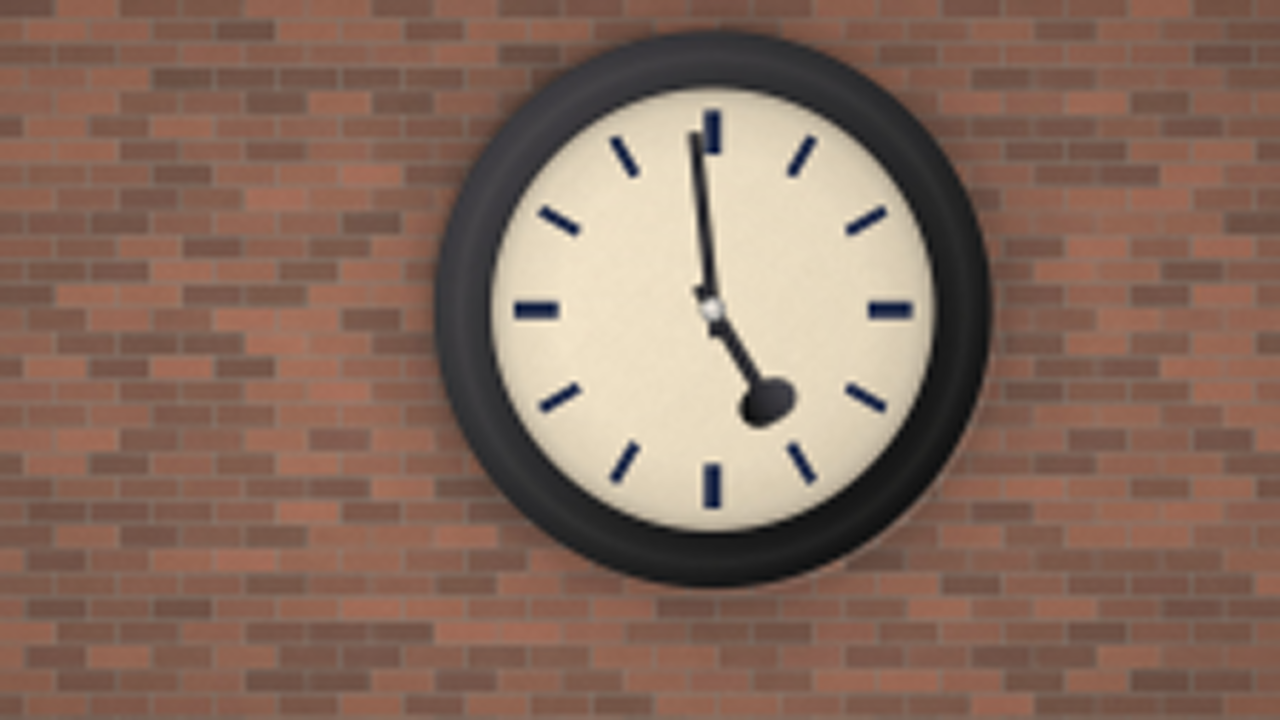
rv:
4h59
